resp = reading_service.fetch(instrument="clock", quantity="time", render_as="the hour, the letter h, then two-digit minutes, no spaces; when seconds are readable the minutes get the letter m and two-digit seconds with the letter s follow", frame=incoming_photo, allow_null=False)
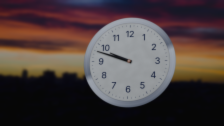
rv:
9h48
